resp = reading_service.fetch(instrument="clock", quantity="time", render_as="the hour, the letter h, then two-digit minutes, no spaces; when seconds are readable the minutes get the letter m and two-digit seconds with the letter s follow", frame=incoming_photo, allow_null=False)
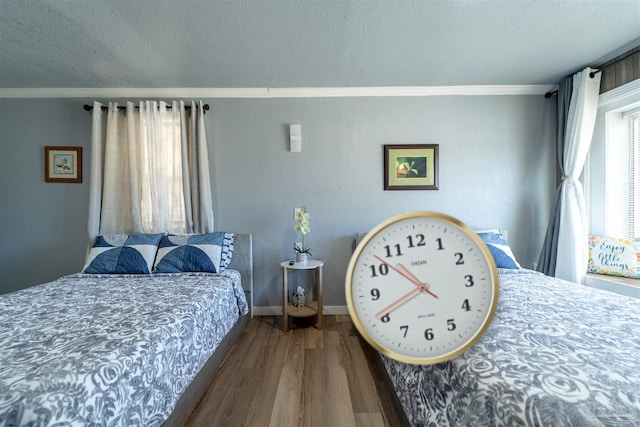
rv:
10h40m52s
